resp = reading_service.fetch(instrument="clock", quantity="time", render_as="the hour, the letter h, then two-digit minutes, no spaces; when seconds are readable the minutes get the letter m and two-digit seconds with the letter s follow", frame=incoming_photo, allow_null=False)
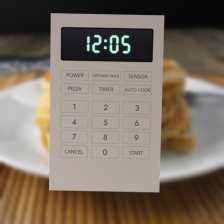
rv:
12h05
